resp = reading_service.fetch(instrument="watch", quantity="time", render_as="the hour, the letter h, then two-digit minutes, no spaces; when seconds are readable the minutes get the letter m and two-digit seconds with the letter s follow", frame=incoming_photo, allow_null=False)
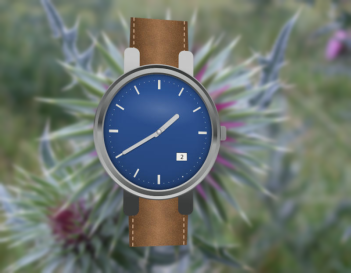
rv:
1h40
